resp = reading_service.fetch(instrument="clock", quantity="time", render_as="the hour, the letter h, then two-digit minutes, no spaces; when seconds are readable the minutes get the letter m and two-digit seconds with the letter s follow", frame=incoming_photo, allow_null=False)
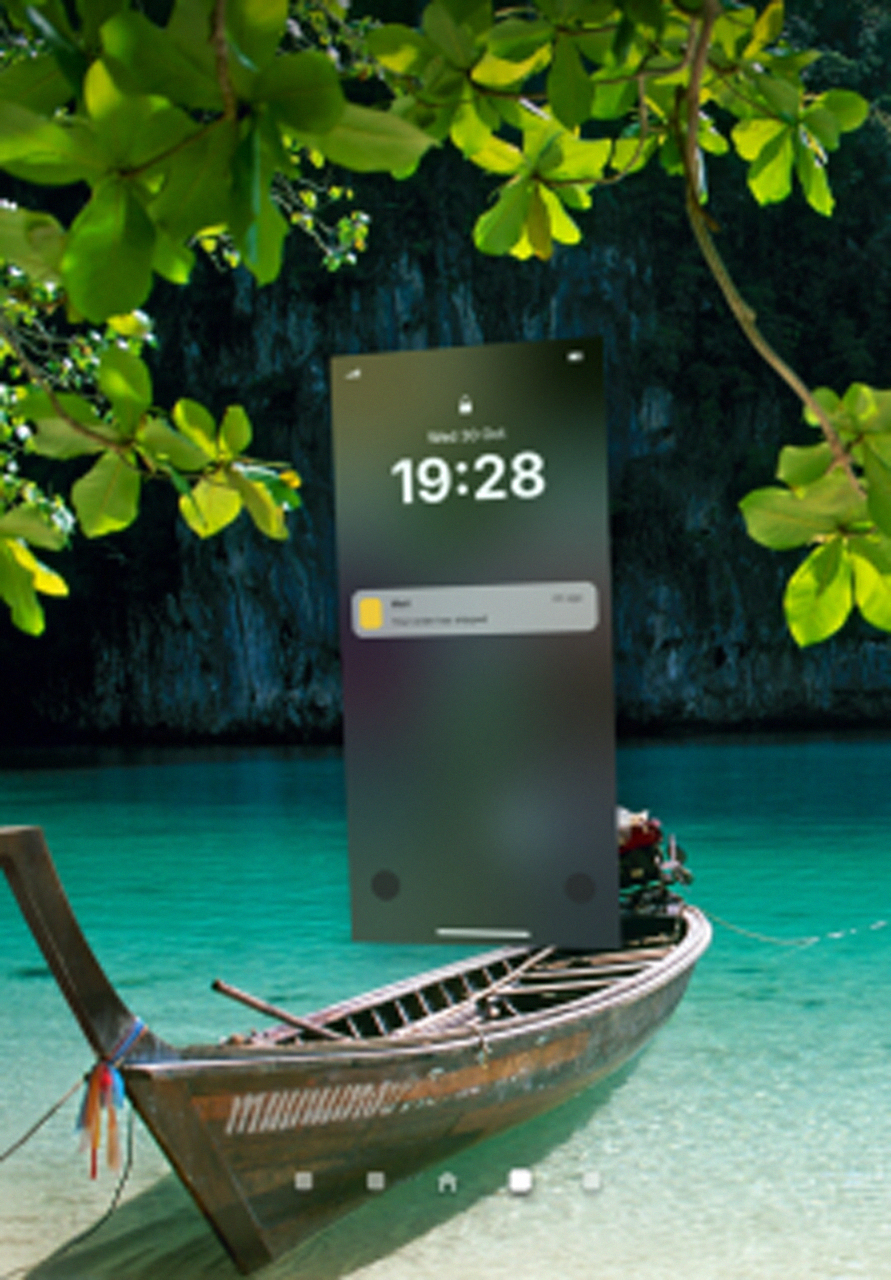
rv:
19h28
